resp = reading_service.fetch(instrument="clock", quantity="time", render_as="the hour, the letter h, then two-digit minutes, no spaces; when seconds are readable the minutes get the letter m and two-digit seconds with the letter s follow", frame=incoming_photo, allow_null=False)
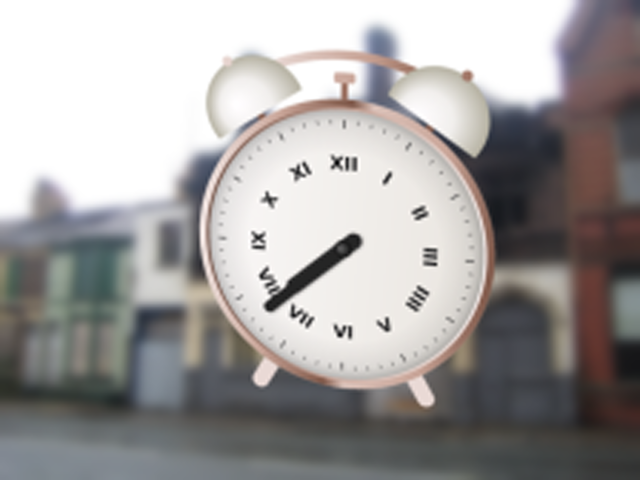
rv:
7h38
